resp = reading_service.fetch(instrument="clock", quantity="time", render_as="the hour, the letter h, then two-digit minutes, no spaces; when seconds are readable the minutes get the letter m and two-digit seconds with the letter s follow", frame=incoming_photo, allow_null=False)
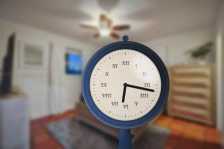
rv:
6h17
